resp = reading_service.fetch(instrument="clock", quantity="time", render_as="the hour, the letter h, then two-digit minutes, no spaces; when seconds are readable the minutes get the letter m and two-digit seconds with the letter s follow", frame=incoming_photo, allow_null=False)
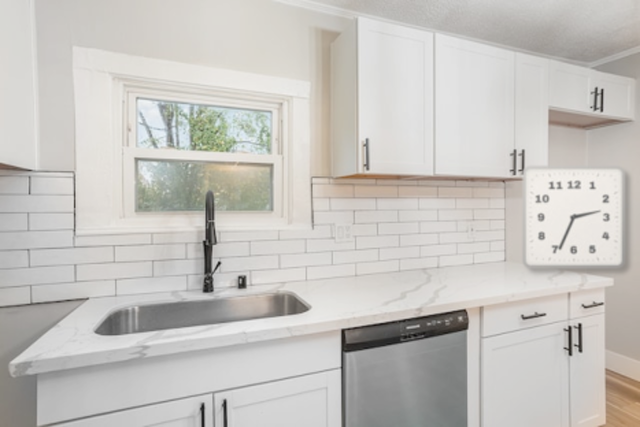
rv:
2h34
